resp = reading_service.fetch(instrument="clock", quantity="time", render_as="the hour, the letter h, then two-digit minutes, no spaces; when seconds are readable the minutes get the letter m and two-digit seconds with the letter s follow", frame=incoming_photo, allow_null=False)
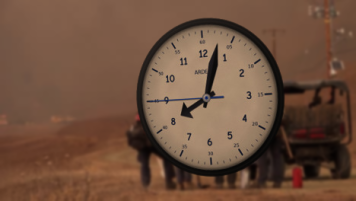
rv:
8h02m45s
